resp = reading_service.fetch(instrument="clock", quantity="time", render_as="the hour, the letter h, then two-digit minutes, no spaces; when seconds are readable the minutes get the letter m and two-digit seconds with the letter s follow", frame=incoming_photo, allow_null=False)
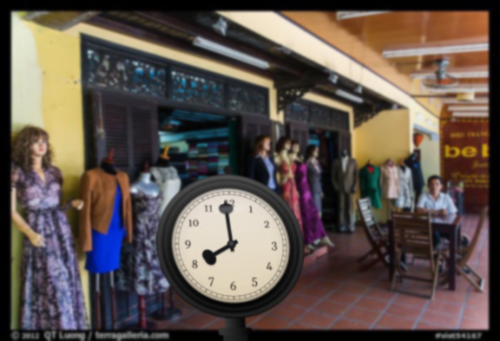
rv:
7h59
